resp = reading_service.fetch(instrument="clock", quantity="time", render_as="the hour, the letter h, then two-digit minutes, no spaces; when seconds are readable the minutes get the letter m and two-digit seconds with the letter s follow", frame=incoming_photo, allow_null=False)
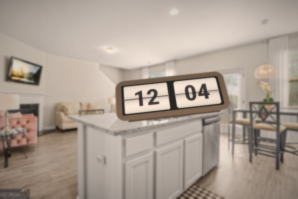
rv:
12h04
